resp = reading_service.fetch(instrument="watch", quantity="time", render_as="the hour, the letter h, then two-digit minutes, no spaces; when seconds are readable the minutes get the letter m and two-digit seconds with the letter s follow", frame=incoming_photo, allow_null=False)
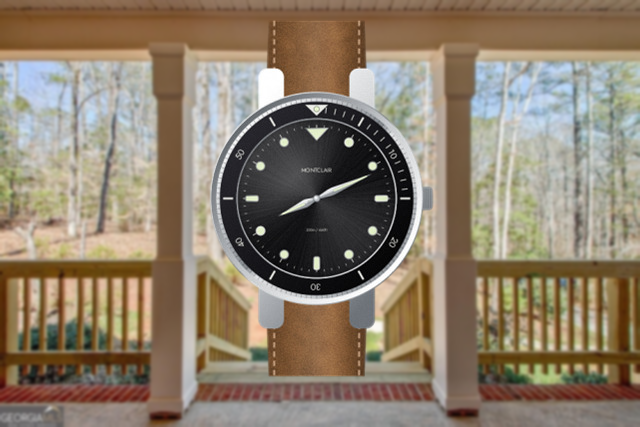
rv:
8h11
